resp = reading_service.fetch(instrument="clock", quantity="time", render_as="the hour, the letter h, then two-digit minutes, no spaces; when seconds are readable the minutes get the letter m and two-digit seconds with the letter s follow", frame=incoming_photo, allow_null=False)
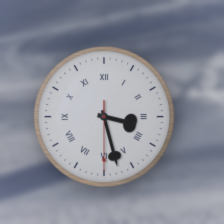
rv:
3h27m30s
